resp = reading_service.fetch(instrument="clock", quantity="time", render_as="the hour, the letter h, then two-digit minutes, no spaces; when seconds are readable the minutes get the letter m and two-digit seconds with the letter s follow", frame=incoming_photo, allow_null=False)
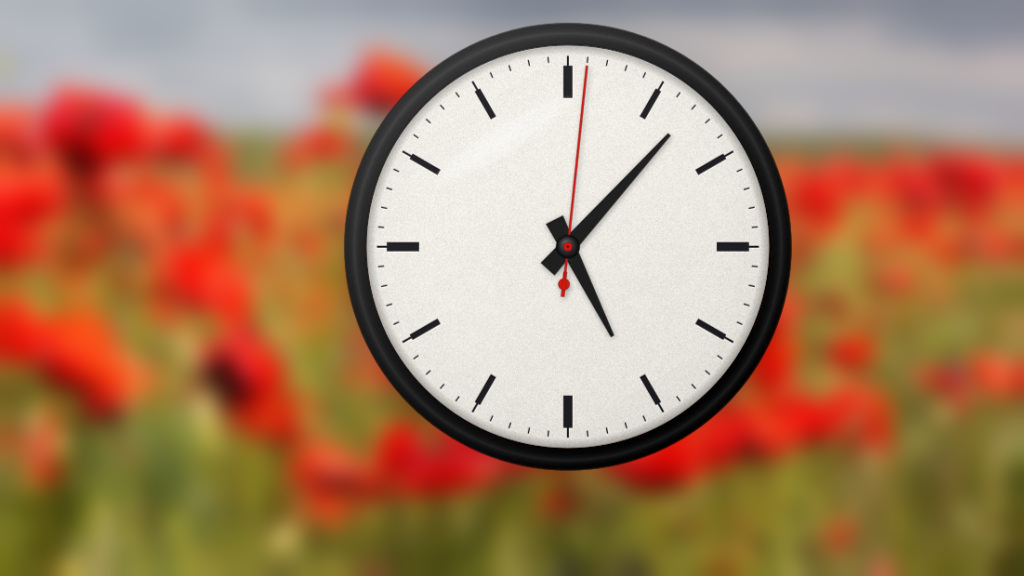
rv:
5h07m01s
